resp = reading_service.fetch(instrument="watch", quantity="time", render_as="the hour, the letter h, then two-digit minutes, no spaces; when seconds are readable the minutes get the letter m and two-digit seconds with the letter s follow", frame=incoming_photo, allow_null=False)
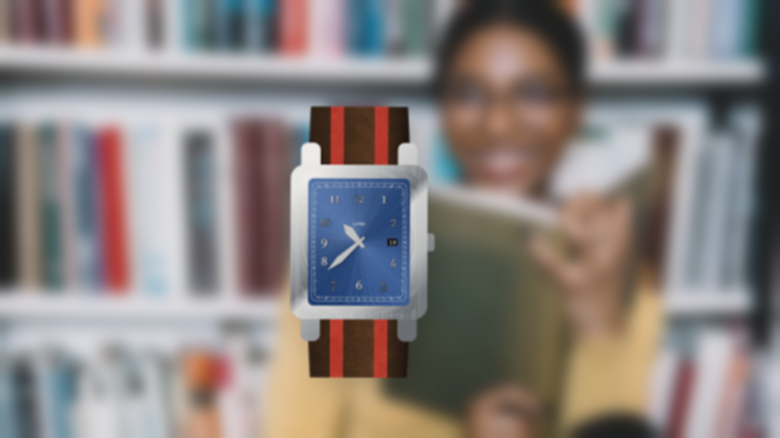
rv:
10h38
